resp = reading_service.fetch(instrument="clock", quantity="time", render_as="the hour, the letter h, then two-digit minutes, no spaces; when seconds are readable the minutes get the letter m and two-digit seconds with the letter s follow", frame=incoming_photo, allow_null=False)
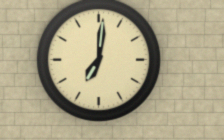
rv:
7h01
